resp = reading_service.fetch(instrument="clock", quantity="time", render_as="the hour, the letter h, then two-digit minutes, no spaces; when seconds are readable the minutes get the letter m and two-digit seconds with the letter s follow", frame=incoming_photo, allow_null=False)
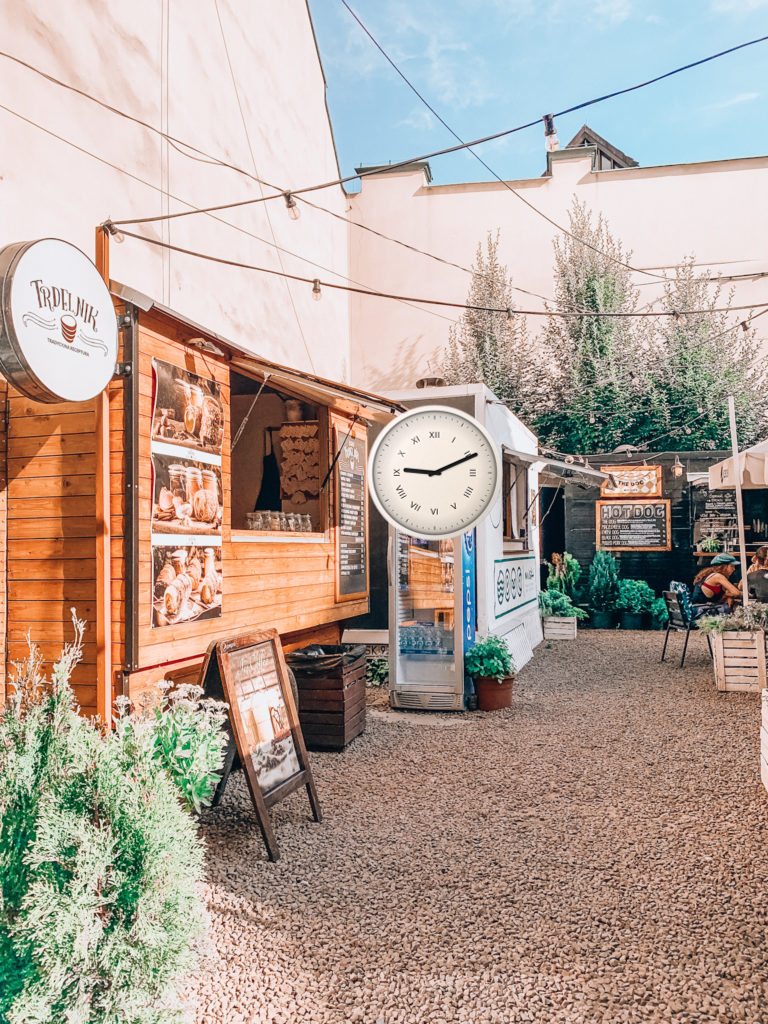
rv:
9h11
